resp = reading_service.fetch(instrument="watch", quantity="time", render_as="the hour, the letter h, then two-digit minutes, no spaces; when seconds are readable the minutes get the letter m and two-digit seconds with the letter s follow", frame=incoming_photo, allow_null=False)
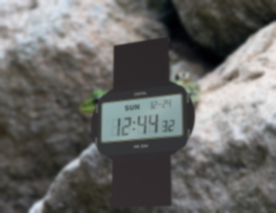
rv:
12h44m32s
